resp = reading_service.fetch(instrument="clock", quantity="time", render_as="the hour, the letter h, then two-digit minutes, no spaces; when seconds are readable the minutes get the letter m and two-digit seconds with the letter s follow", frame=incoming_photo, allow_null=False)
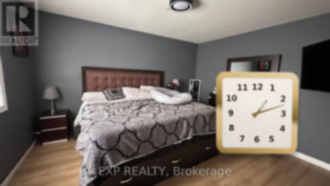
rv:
1h12
